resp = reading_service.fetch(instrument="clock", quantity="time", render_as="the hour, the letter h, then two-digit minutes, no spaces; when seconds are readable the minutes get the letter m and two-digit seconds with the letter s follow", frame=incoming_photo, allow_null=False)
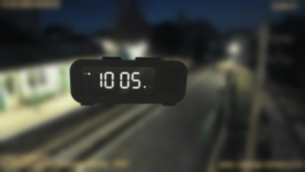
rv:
10h05
